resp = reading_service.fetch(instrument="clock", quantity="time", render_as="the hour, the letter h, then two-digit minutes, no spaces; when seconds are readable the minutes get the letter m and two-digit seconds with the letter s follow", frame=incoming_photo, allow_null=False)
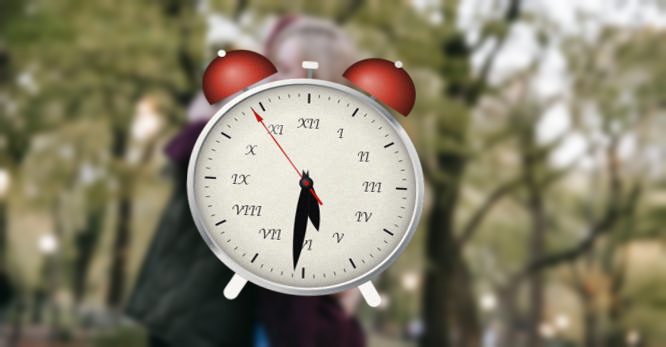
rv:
5h30m54s
